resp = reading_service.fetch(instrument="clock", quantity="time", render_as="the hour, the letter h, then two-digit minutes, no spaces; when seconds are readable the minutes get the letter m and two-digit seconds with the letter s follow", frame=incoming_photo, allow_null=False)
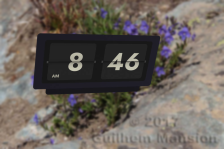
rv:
8h46
